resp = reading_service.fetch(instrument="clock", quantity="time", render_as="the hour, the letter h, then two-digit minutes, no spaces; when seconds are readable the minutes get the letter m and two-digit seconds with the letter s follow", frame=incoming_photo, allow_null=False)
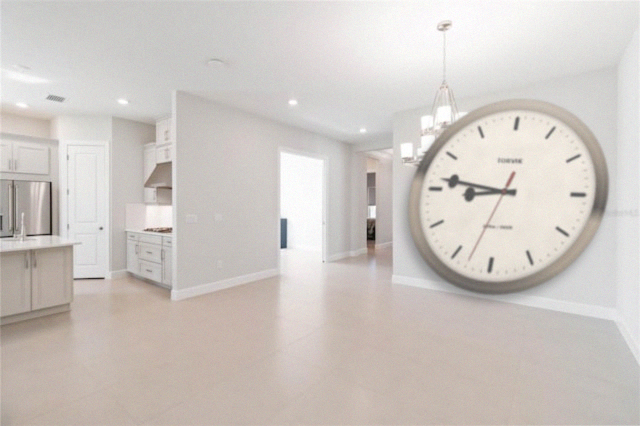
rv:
8h46m33s
